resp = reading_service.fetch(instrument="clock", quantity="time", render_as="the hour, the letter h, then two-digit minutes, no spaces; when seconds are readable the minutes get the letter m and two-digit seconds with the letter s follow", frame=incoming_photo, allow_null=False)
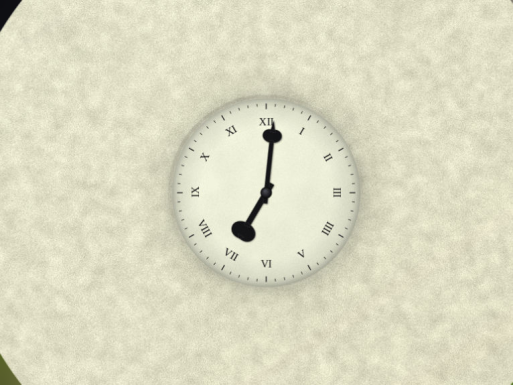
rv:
7h01
